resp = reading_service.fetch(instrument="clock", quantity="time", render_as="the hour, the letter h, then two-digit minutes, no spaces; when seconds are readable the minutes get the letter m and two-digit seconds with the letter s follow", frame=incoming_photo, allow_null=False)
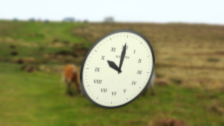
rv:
10h00
